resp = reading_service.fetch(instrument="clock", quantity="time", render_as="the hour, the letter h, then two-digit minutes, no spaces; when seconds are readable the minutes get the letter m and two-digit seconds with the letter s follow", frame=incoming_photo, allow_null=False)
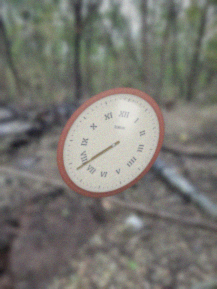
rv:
7h38
